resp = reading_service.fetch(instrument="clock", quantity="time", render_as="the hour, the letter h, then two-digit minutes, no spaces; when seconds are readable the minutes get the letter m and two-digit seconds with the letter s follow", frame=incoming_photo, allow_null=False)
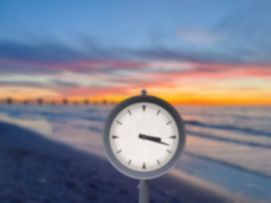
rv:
3h18
